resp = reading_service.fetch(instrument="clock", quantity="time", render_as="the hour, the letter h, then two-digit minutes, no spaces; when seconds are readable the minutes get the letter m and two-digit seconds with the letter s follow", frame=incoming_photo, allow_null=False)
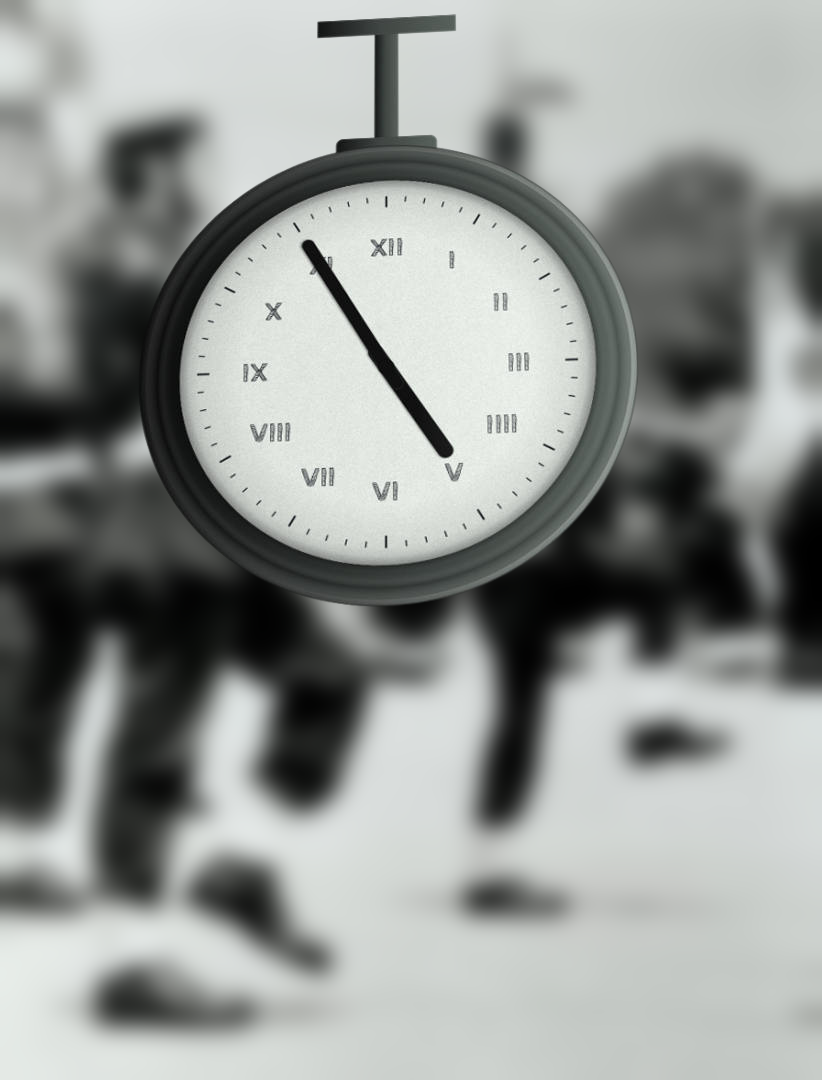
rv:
4h55
